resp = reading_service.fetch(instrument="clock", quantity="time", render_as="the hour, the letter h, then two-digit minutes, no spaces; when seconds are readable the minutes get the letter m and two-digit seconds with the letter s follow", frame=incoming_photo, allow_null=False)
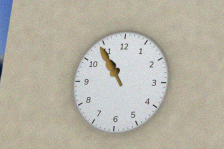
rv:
10h54
